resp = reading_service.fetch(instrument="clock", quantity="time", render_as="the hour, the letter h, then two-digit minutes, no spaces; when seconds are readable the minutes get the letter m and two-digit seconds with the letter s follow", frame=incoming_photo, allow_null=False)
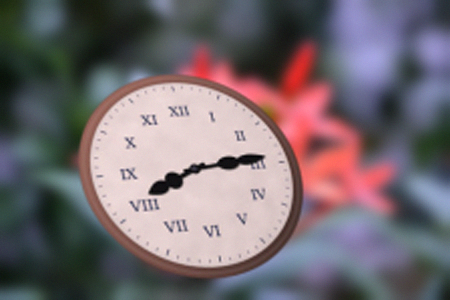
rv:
8h14
